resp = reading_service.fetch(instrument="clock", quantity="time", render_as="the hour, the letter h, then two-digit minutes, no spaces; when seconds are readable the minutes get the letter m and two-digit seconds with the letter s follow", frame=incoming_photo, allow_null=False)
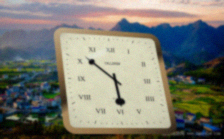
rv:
5h52
